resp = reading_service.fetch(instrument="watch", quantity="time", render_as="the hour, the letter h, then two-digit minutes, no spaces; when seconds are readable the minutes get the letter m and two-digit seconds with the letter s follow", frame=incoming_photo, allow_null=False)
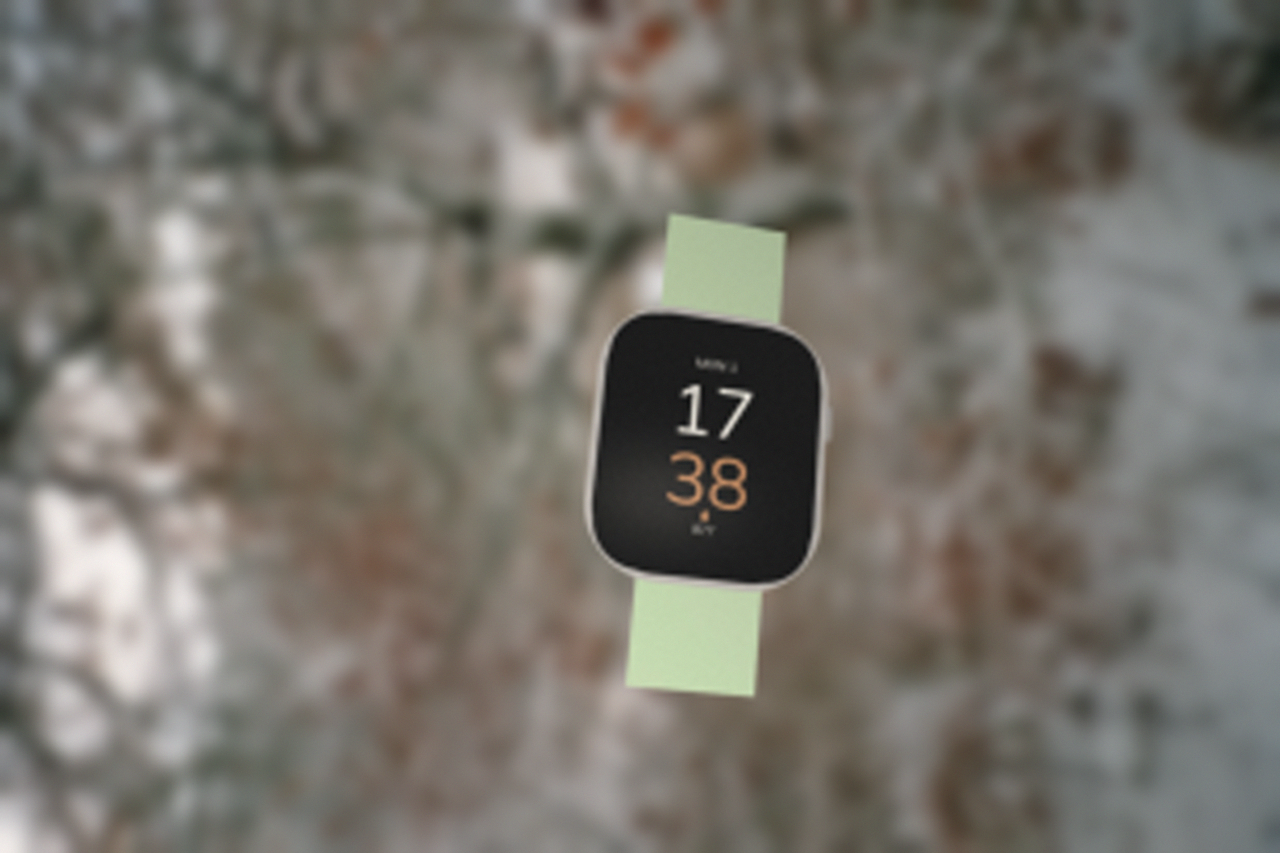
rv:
17h38
